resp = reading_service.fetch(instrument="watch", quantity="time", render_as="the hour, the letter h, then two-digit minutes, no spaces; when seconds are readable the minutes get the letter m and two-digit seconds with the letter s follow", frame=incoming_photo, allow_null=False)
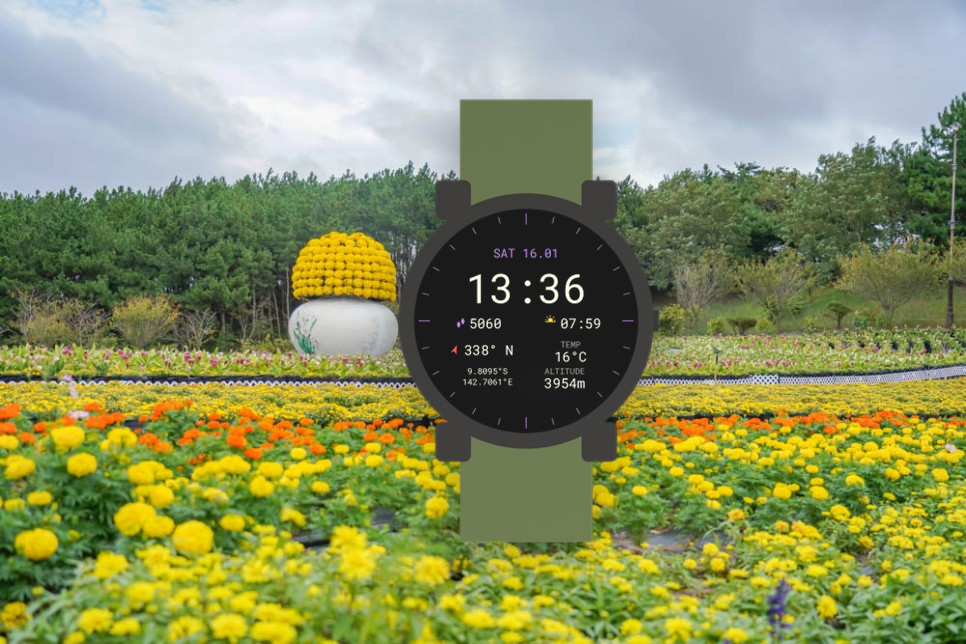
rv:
13h36
